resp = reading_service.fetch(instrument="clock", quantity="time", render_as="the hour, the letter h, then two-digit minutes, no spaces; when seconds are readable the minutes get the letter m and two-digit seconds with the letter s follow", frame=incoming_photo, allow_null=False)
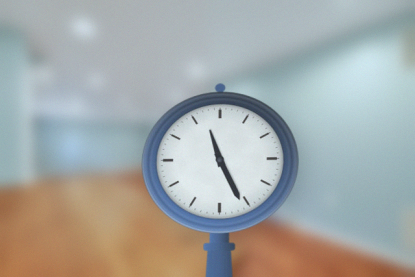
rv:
11h26
